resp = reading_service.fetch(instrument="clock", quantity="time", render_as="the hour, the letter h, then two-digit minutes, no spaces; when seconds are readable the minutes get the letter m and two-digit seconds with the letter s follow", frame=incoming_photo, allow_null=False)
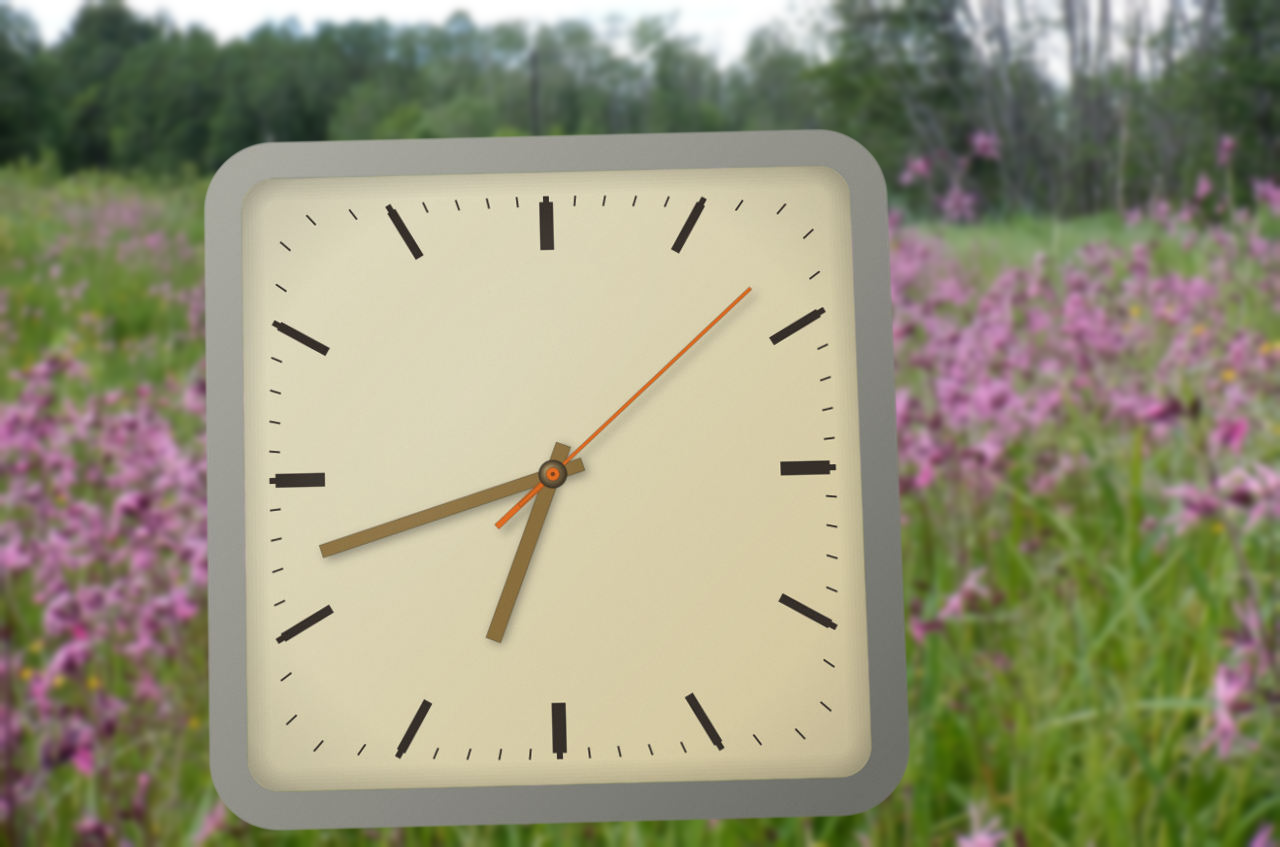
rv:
6h42m08s
